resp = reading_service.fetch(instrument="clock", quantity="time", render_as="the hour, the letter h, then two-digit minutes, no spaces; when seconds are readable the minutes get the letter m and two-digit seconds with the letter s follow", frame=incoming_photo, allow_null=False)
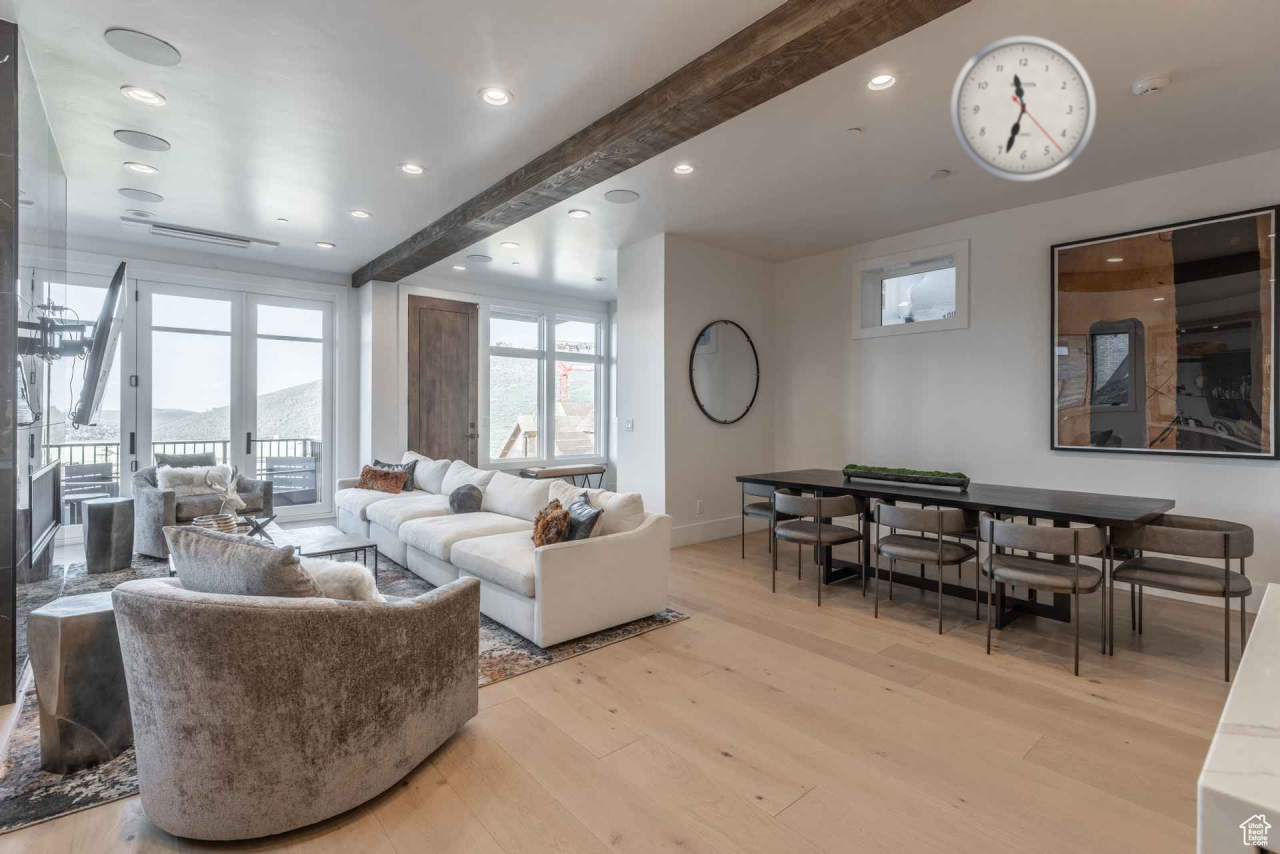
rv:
11h33m23s
